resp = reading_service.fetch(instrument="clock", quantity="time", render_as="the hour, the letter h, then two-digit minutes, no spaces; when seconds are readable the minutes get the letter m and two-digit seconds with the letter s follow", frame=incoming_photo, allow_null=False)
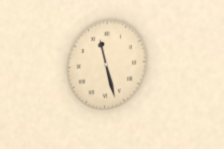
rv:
11h27
